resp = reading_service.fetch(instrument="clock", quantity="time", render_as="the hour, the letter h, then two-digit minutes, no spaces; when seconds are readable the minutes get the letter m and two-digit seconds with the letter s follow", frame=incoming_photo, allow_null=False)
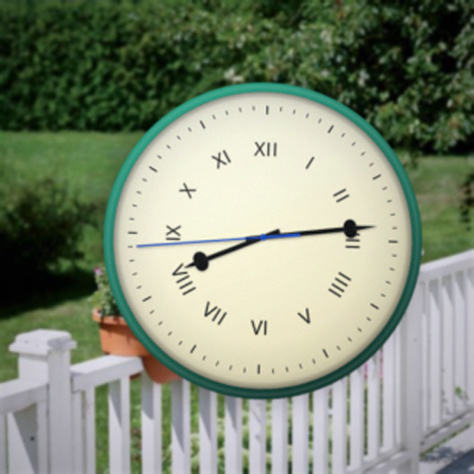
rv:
8h13m44s
